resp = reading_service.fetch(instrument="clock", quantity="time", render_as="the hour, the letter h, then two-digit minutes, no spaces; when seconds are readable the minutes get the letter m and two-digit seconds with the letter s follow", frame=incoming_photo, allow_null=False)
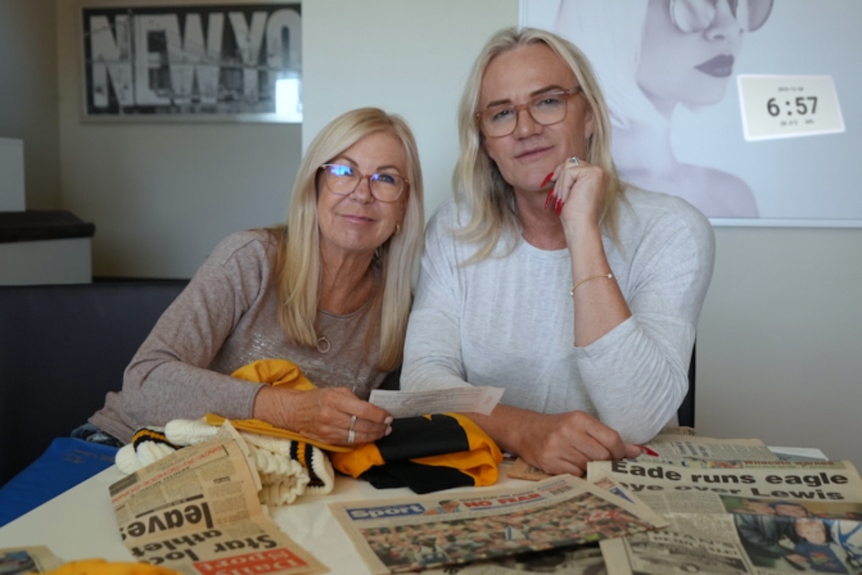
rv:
6h57
